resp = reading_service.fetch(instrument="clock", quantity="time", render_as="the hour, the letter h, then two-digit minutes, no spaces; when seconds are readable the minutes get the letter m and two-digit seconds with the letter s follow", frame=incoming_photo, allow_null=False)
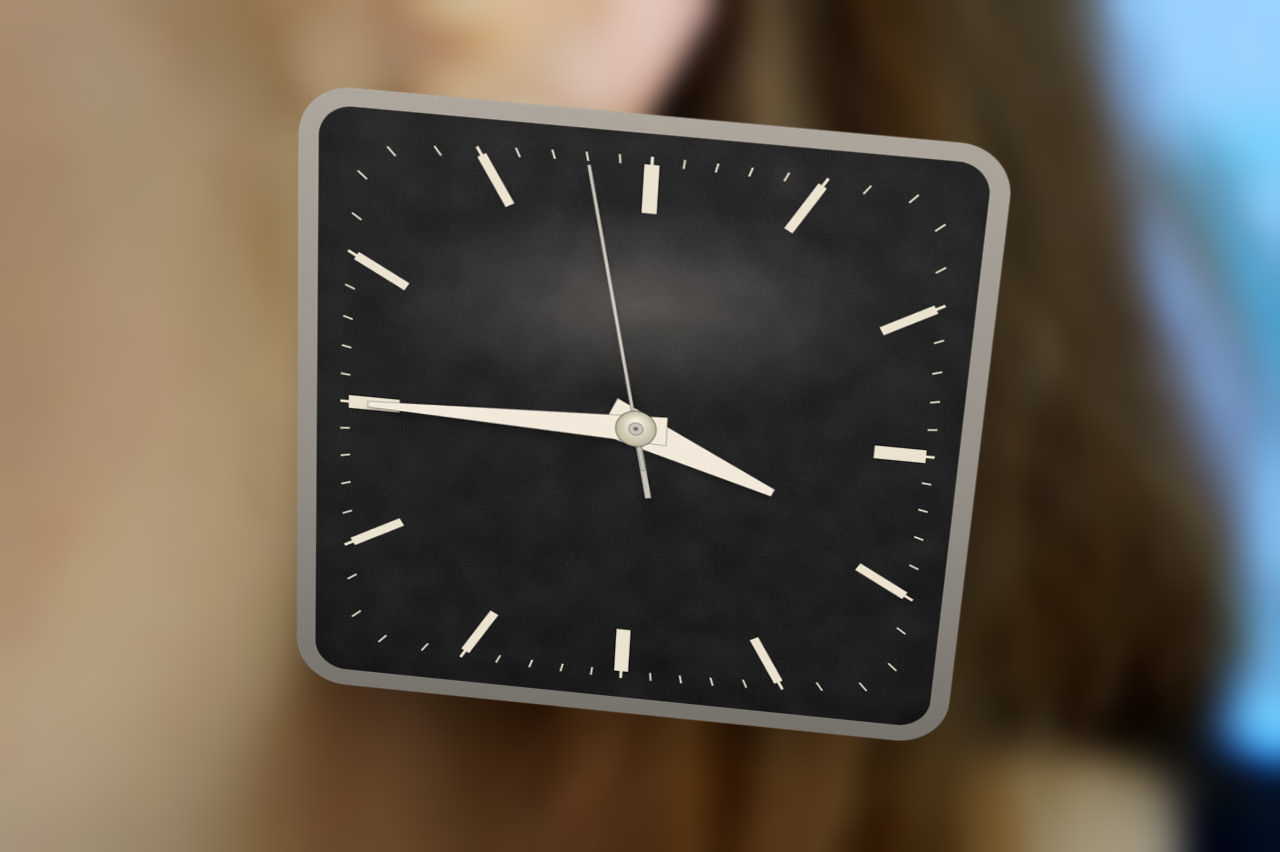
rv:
3h44m58s
